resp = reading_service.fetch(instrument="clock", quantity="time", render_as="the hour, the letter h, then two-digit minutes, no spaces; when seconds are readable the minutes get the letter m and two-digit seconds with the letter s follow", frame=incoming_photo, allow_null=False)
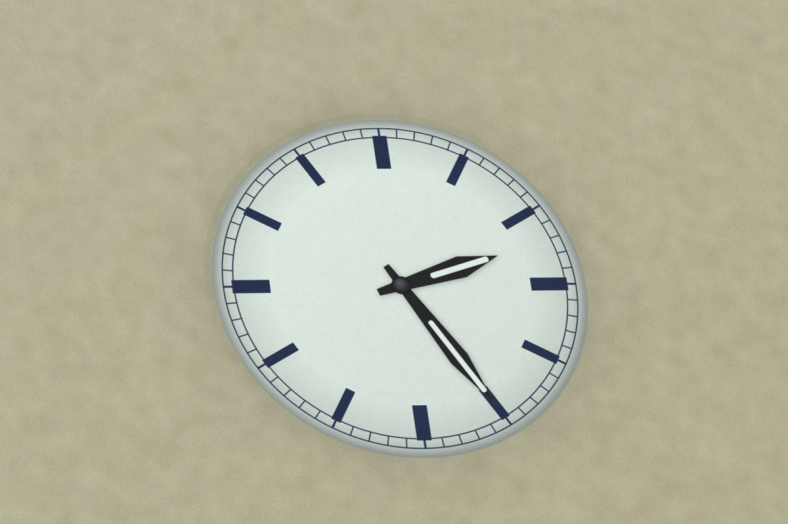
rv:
2h25
